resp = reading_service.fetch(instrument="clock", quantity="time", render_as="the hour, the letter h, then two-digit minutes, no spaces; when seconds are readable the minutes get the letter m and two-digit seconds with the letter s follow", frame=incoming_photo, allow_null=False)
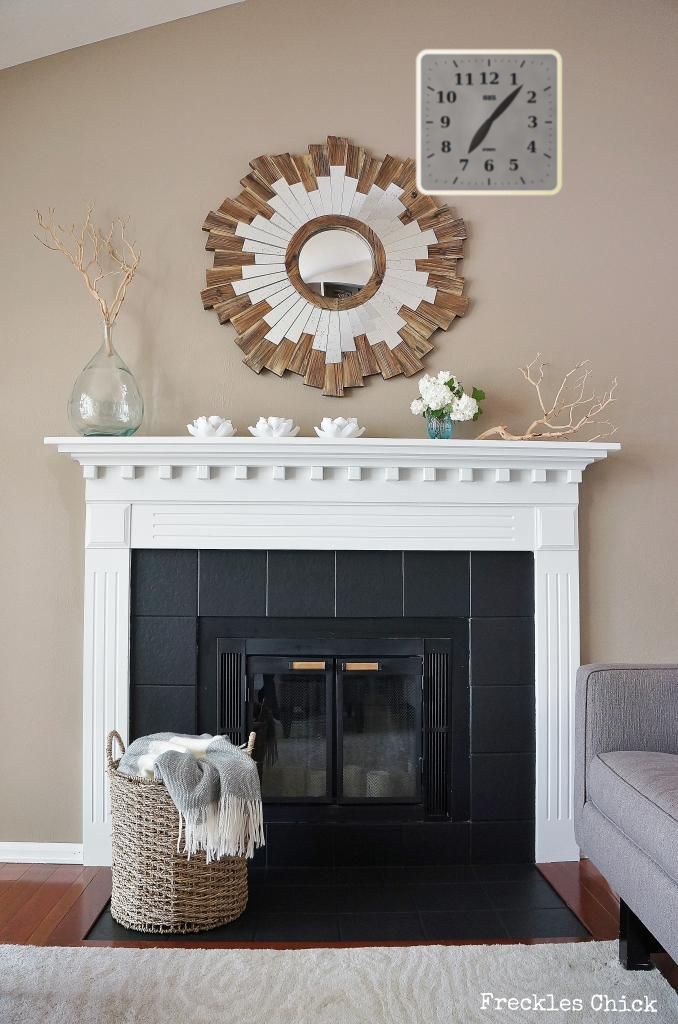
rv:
7h07
